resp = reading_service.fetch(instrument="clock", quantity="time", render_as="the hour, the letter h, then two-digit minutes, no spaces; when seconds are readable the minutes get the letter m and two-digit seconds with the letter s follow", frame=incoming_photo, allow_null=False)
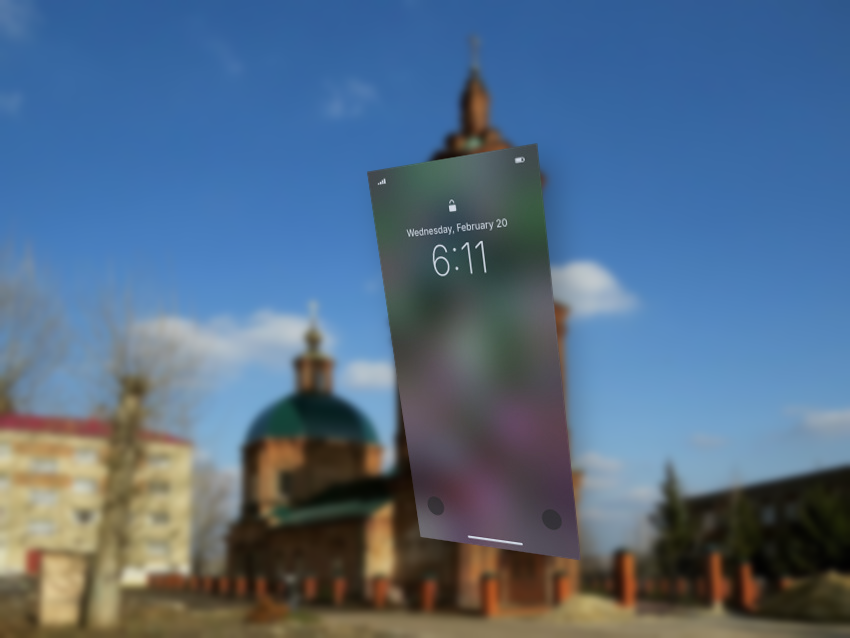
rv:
6h11
